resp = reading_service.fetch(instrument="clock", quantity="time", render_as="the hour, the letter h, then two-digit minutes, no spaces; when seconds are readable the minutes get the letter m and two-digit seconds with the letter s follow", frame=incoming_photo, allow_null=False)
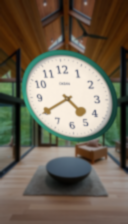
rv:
4h40
